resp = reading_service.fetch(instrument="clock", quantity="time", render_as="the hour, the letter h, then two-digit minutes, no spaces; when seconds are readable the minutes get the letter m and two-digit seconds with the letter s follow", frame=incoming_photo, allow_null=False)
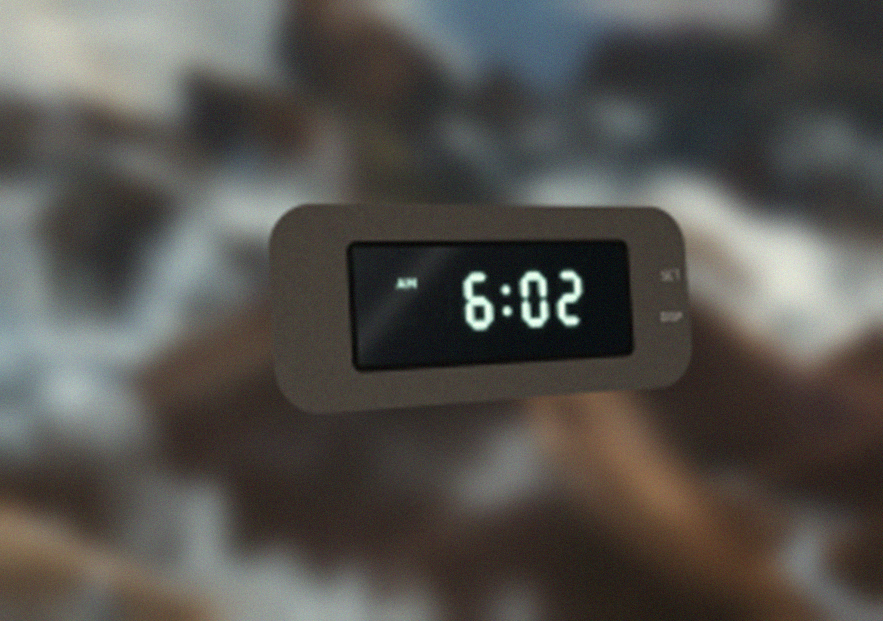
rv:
6h02
